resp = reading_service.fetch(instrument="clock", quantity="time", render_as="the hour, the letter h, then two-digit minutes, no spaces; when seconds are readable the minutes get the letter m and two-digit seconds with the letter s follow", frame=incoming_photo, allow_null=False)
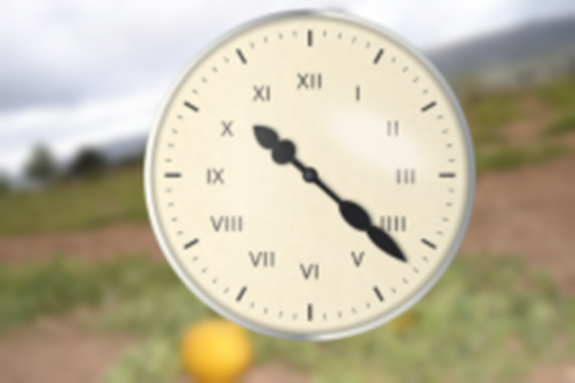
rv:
10h22
